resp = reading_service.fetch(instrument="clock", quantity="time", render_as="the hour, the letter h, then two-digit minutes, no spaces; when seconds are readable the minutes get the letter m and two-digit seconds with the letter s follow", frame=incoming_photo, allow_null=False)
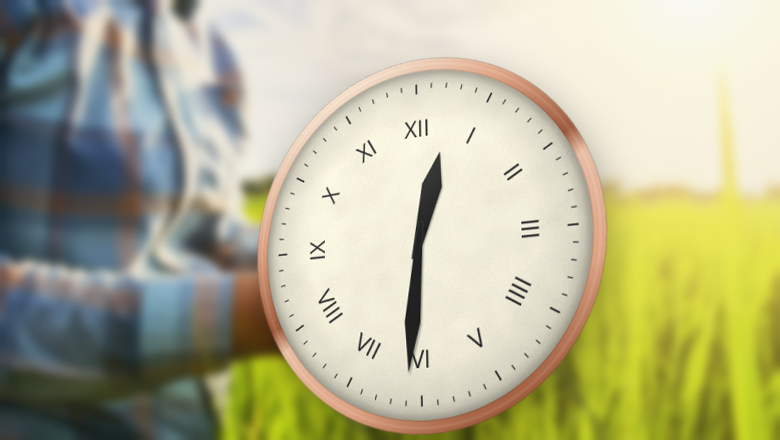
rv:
12h31
